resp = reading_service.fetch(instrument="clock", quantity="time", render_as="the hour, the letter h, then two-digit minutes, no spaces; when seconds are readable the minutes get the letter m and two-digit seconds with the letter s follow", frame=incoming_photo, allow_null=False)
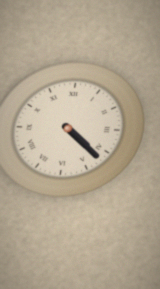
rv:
4h22
